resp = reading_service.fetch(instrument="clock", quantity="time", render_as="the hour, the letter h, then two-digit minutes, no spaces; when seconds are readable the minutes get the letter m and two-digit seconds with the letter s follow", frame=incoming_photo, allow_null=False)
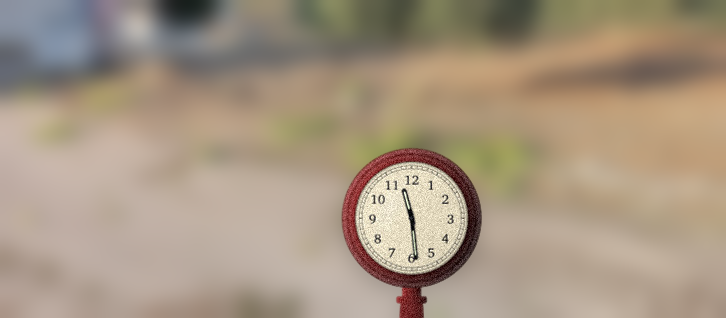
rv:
11h29
